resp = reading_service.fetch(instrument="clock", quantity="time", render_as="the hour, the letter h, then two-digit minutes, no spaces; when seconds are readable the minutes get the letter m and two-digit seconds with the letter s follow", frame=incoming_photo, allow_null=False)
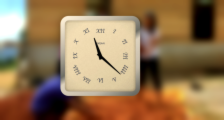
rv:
11h22
